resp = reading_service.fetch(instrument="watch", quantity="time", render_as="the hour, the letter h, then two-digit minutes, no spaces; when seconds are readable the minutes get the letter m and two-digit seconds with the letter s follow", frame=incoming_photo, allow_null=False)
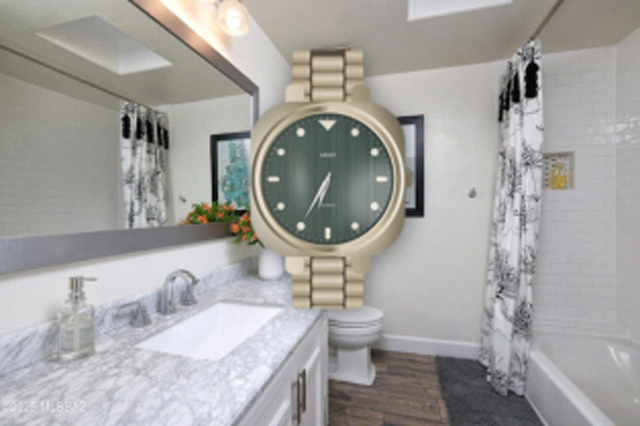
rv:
6h35
